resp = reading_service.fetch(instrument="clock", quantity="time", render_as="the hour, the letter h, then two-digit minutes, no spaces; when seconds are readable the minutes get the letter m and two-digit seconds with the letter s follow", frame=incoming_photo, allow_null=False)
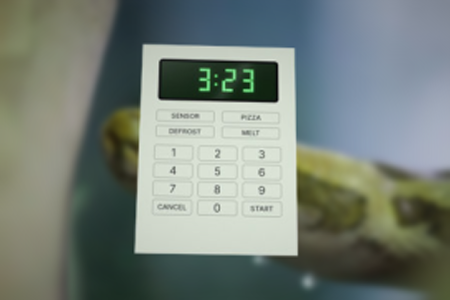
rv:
3h23
